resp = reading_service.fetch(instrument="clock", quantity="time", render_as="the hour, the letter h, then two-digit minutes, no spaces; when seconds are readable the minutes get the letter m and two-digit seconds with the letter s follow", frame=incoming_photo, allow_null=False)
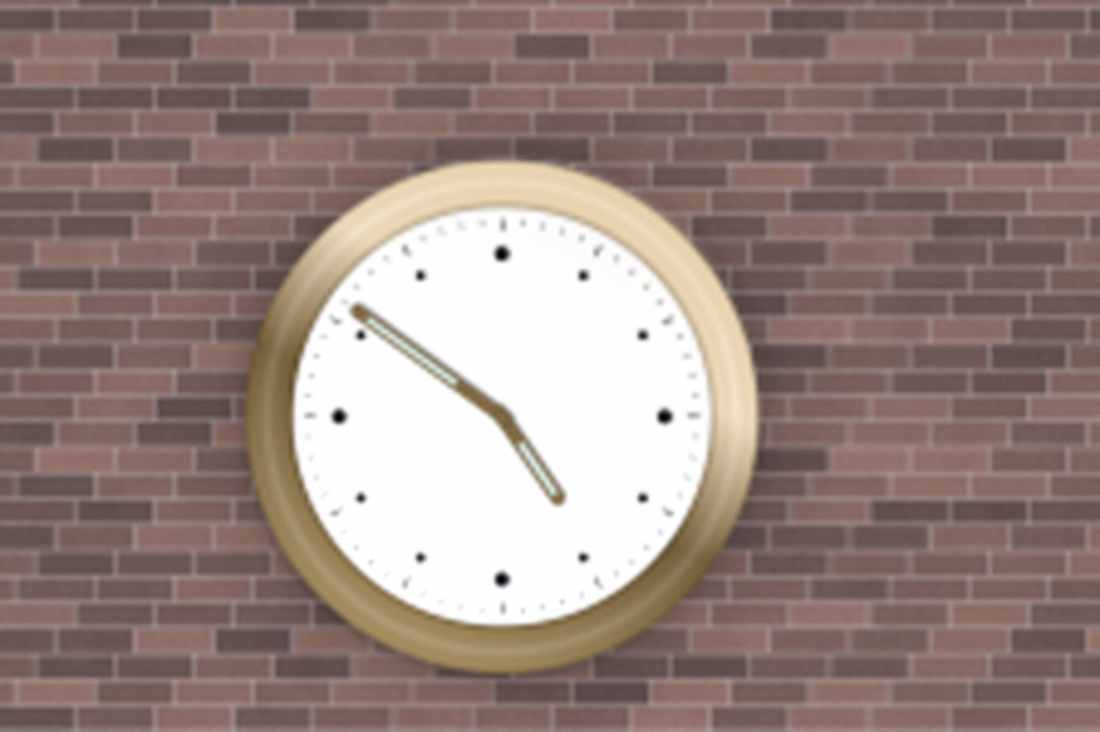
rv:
4h51
